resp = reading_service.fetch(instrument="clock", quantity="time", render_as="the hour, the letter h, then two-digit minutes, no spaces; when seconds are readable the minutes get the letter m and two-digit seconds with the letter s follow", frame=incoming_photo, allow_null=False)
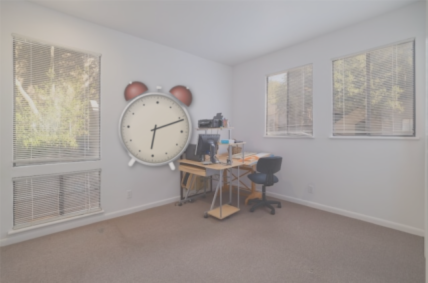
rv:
6h11
